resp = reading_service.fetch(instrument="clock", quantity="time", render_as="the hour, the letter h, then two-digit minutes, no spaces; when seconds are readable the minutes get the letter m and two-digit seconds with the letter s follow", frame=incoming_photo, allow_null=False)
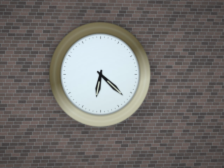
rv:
6h22
